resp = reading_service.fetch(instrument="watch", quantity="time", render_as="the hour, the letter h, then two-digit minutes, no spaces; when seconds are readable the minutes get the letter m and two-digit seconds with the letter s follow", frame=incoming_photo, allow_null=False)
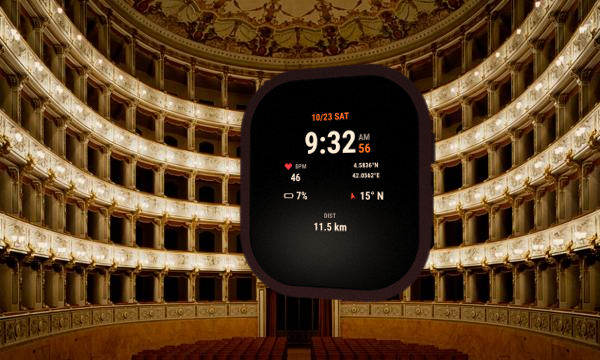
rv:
9h32m56s
